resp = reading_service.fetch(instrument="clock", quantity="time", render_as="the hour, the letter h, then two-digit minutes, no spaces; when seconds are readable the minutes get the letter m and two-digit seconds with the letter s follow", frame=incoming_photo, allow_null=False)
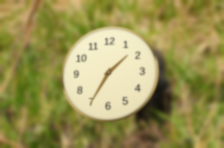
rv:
1h35
